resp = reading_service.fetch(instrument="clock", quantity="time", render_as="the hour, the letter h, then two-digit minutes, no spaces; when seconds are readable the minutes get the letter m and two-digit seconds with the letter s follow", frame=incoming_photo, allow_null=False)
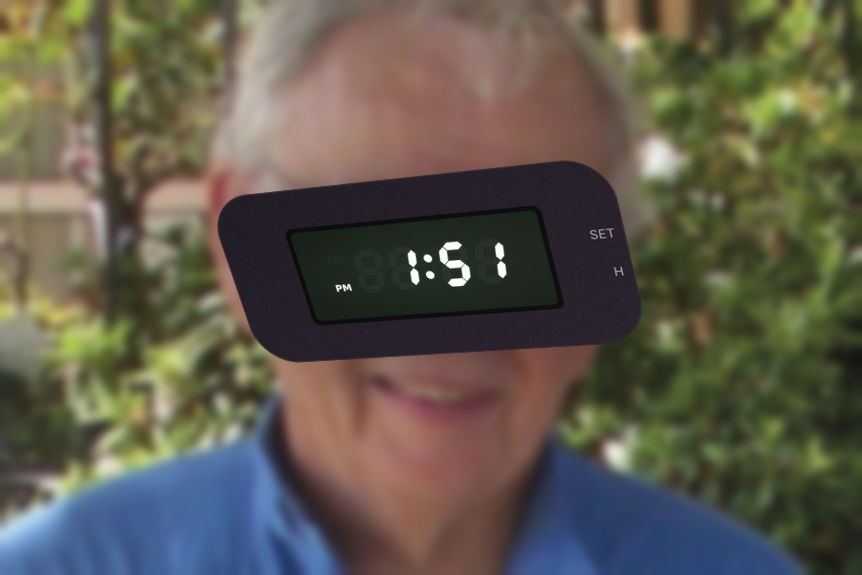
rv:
1h51
